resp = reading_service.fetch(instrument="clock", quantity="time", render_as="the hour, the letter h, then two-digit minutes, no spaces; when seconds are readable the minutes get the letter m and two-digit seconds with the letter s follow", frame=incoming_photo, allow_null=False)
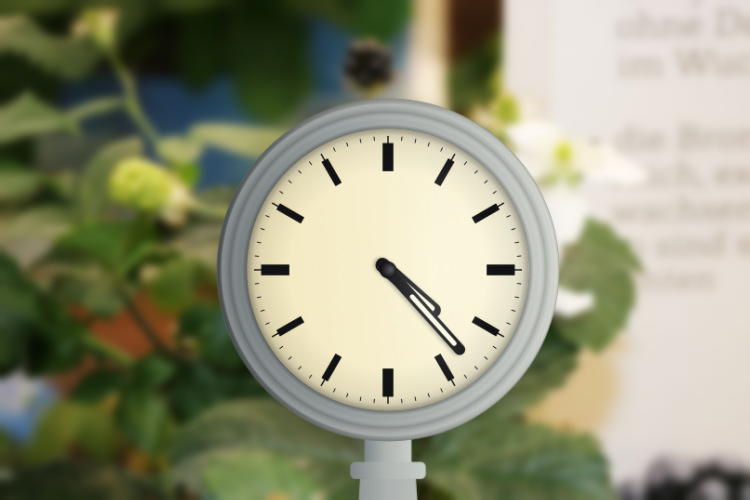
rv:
4h23
